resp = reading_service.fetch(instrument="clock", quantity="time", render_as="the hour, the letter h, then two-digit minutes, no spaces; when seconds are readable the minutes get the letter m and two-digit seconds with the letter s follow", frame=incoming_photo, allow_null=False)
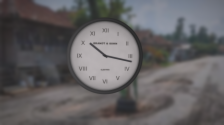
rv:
10h17
